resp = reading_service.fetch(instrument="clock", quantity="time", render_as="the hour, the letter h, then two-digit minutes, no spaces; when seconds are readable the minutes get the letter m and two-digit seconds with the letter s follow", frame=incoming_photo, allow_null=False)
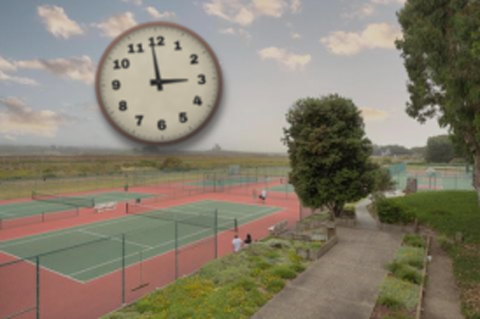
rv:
2h59
